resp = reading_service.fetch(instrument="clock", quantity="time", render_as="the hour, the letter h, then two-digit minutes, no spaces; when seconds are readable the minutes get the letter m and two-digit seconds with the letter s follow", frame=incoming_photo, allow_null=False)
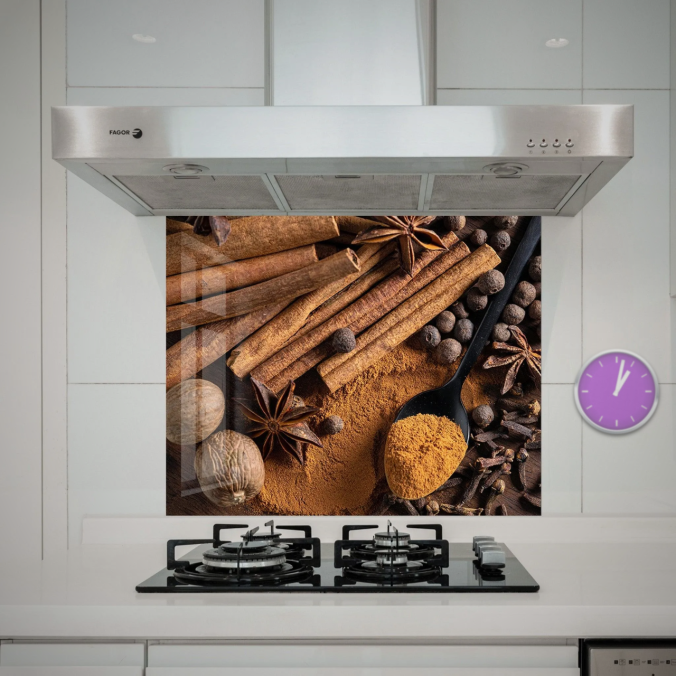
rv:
1h02
